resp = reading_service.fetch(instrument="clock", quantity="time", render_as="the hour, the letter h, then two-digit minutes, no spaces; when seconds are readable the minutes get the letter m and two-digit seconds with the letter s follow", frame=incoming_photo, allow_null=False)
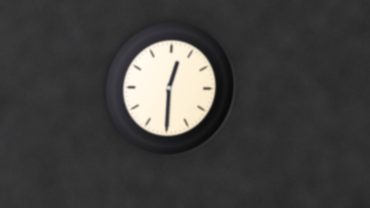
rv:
12h30
